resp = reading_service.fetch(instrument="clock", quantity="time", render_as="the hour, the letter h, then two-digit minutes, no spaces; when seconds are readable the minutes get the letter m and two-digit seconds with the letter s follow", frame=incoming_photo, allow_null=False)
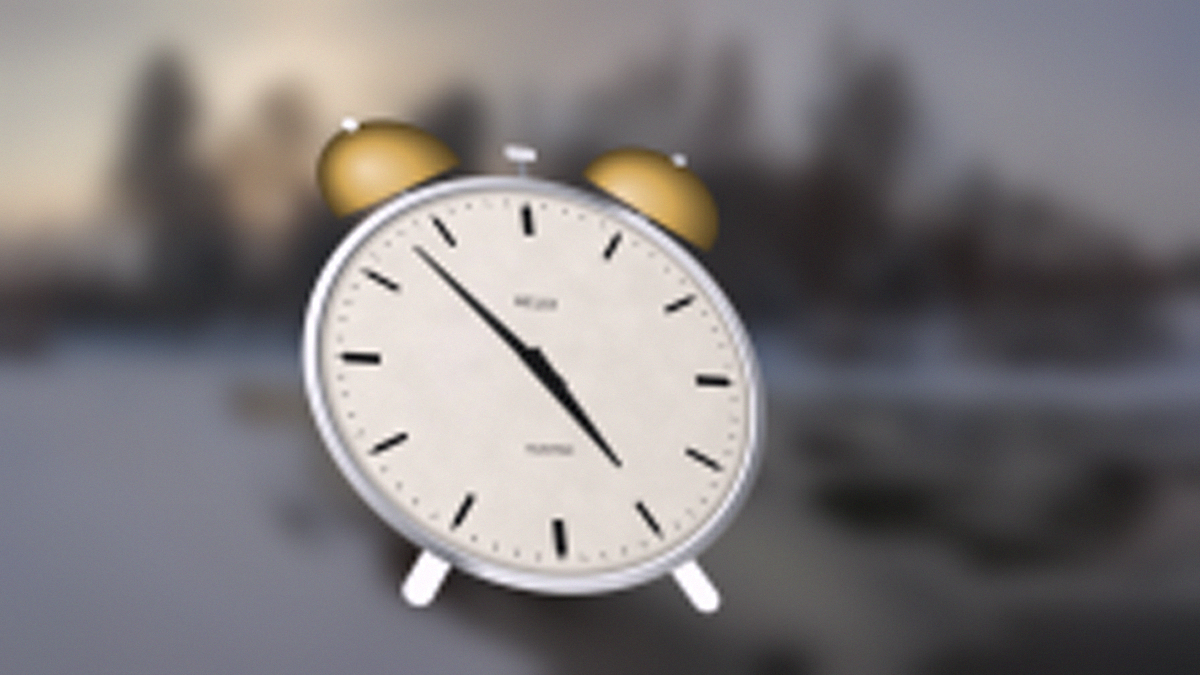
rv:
4h53
